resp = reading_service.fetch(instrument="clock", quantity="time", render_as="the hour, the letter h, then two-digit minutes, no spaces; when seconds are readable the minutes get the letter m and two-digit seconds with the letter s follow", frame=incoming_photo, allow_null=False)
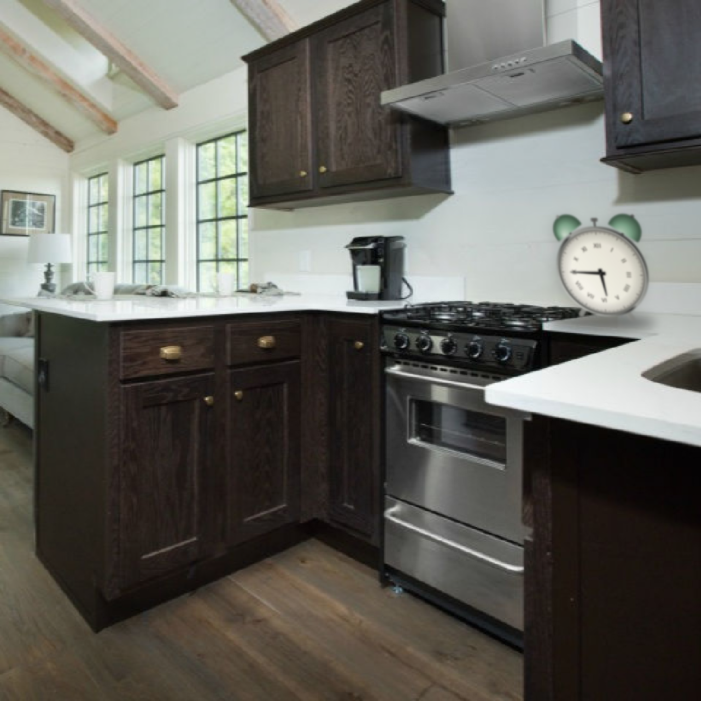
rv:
5h45
